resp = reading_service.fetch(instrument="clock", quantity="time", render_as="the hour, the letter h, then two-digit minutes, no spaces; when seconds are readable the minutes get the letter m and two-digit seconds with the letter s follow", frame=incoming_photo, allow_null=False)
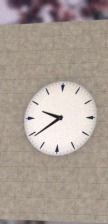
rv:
9h39
